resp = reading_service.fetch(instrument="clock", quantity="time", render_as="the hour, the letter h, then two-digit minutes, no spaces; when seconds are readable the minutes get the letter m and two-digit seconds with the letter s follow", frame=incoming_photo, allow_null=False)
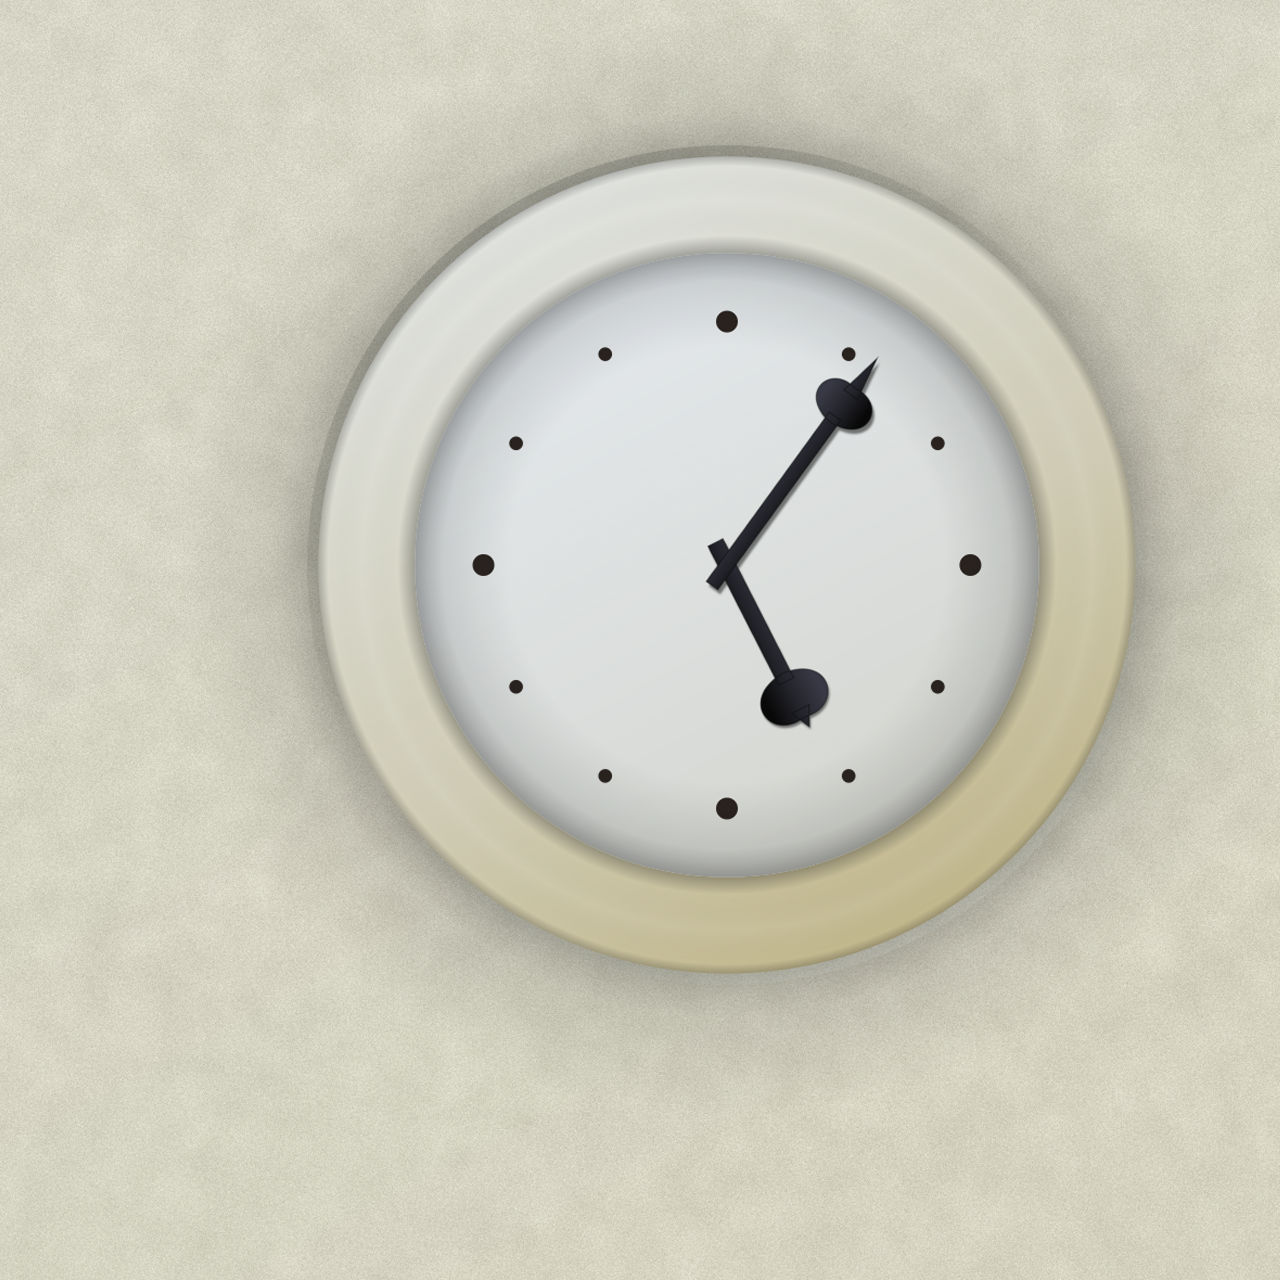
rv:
5h06
